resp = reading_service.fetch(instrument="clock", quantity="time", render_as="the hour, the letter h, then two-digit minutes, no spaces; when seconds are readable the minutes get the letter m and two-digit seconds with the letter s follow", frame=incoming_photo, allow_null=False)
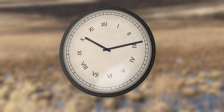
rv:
10h14
